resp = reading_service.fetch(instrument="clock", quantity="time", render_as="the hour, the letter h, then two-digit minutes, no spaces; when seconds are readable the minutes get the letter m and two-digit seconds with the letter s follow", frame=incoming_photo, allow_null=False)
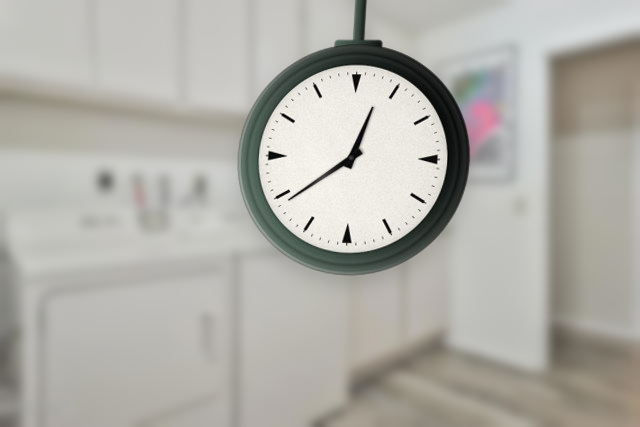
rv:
12h39
